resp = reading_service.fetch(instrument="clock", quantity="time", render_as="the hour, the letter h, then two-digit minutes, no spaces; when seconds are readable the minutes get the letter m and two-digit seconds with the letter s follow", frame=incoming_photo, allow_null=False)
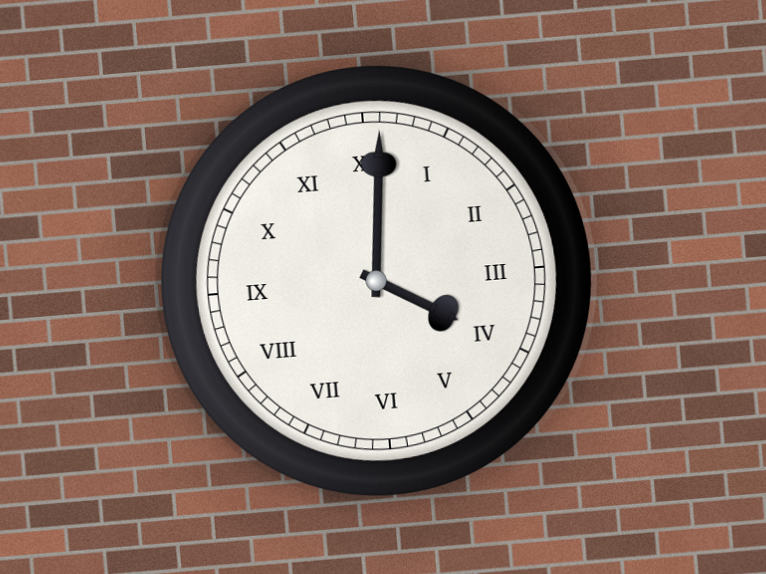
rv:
4h01
